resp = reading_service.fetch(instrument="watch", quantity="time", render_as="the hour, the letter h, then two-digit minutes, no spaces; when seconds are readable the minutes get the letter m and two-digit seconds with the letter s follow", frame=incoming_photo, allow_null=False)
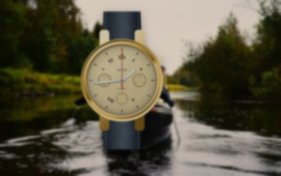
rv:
1h44
